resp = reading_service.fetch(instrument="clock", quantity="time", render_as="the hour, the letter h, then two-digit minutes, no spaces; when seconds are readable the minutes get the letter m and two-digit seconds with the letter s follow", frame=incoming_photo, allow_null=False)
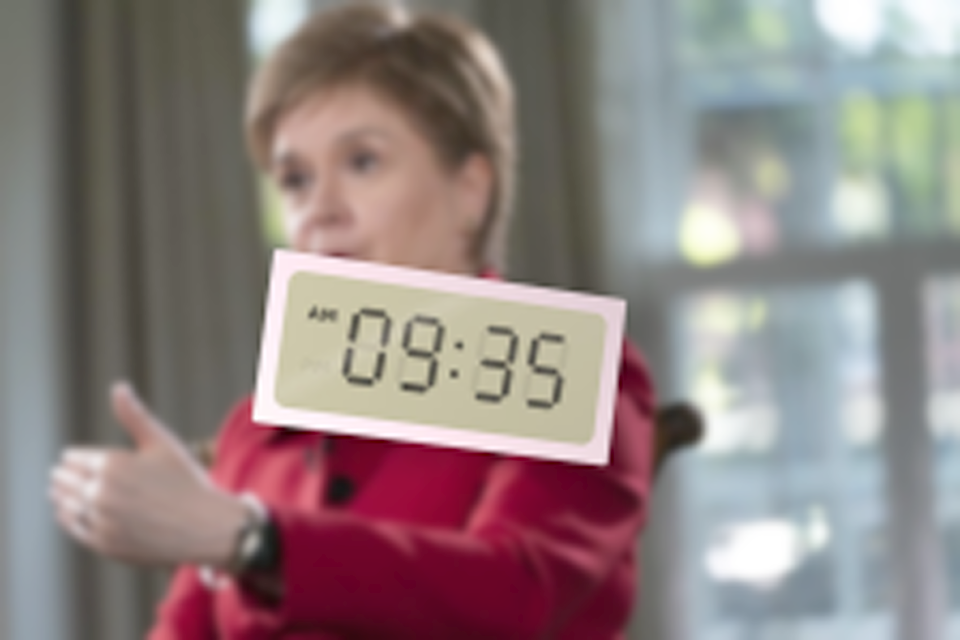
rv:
9h35
